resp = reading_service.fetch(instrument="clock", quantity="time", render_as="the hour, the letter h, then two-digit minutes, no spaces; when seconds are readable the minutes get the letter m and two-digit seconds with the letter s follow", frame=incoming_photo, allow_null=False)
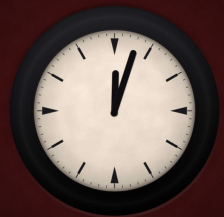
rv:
12h03
